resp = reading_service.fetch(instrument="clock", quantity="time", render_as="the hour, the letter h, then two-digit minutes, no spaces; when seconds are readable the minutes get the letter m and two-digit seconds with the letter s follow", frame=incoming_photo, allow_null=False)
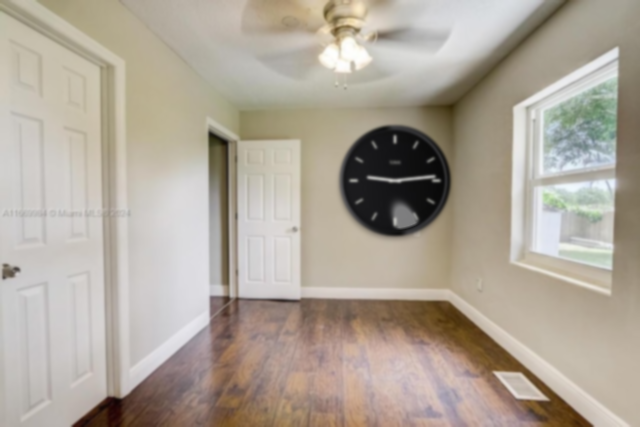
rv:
9h14
